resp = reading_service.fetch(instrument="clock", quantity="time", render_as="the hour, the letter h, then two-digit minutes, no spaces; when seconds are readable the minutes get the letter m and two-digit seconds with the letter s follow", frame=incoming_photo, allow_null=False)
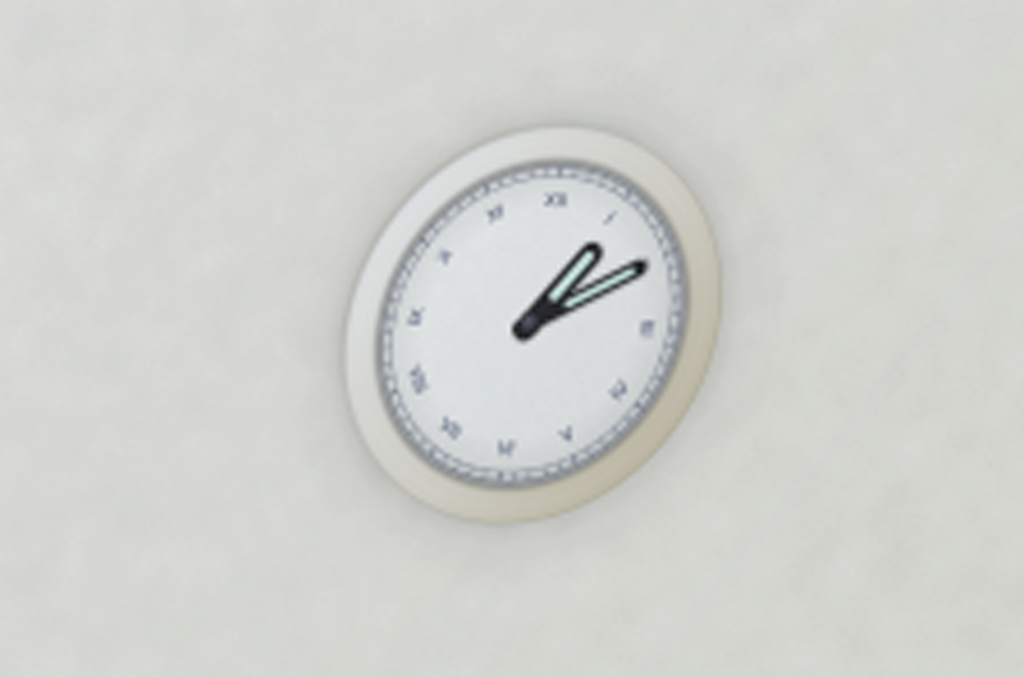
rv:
1h10
